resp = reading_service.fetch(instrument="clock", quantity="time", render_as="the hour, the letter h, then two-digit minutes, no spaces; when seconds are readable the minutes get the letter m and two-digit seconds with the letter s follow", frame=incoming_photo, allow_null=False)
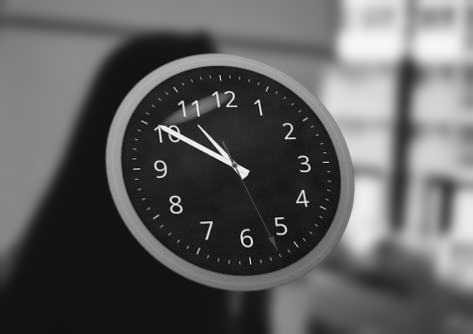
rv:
10h50m27s
